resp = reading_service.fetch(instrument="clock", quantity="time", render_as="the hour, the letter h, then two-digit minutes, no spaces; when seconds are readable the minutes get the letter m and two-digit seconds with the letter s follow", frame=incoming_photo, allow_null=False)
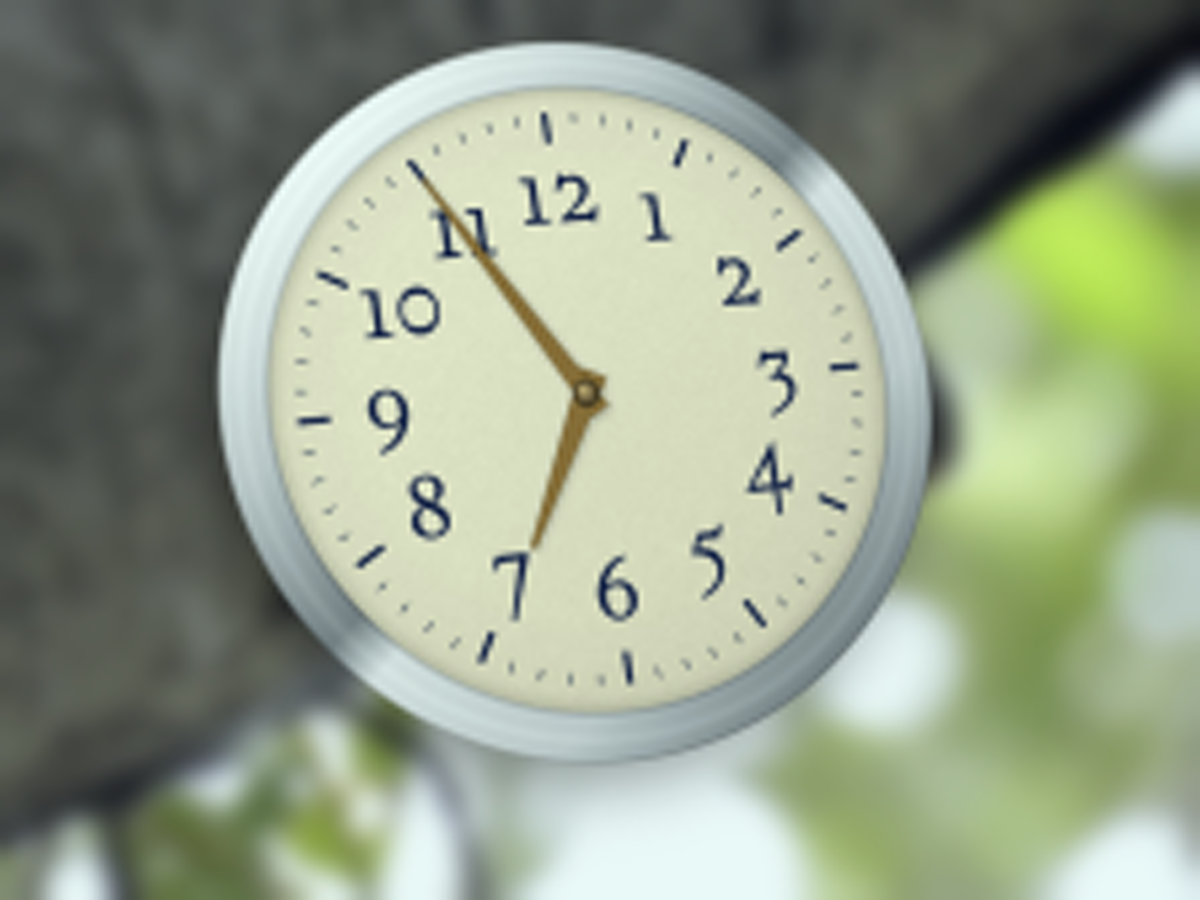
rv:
6h55
